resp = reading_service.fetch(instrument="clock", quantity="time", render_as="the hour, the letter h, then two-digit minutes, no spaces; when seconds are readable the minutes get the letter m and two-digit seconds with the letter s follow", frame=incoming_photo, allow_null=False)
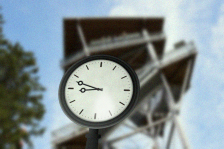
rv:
8h48
